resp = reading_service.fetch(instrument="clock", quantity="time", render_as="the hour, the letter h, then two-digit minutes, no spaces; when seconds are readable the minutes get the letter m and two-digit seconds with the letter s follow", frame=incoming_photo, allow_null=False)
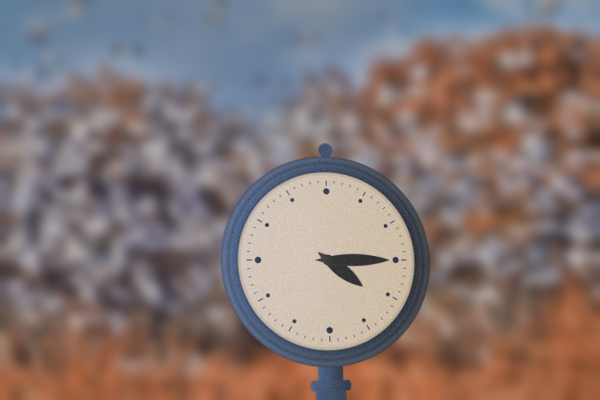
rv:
4h15
